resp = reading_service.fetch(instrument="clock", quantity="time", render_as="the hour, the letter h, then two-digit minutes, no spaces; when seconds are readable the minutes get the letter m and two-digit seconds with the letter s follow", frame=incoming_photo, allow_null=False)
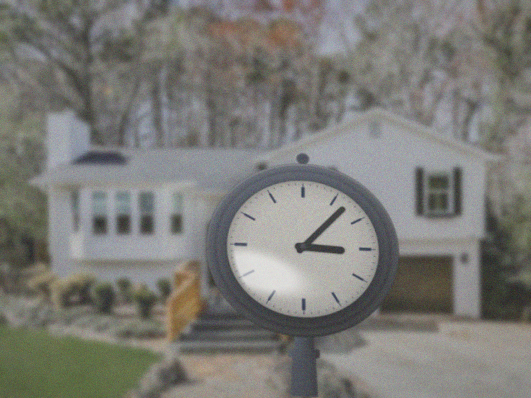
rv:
3h07
